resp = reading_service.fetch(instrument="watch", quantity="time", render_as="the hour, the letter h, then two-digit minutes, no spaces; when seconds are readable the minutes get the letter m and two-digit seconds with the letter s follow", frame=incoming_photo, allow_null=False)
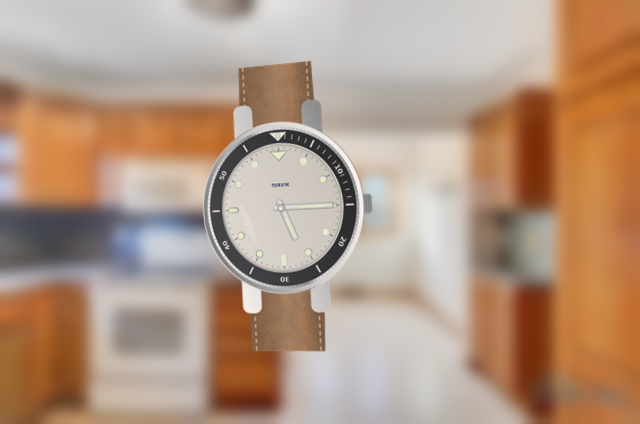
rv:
5h15
